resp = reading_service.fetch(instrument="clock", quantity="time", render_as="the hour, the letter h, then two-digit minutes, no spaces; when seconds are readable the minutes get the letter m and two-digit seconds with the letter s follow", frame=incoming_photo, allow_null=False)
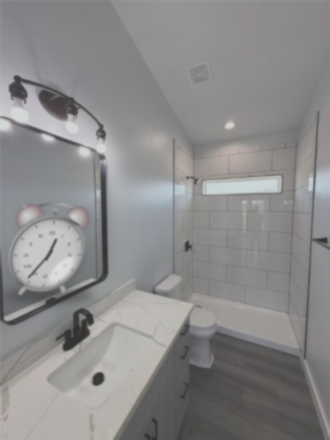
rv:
12h36
